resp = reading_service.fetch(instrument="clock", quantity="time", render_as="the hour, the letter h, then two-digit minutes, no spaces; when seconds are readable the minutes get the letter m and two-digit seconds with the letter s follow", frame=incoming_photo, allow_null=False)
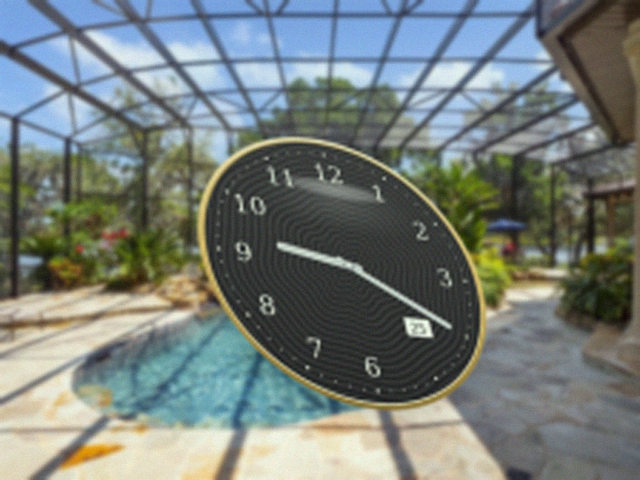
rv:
9h20
